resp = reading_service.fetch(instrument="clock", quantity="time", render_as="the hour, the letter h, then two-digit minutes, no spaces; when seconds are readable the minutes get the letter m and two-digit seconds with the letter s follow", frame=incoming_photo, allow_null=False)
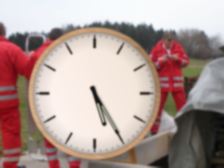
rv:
5h25
